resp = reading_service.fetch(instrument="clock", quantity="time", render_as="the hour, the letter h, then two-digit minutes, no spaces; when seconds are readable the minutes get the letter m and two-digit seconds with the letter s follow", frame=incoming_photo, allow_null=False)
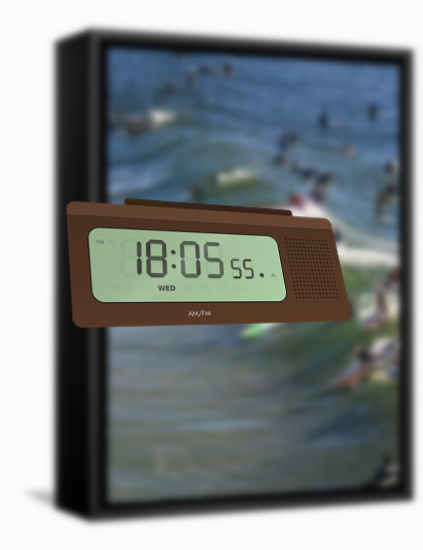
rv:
18h05m55s
